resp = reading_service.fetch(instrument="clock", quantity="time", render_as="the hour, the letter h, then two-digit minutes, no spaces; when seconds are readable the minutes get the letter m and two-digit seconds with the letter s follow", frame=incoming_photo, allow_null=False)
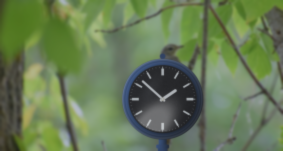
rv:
1h52
